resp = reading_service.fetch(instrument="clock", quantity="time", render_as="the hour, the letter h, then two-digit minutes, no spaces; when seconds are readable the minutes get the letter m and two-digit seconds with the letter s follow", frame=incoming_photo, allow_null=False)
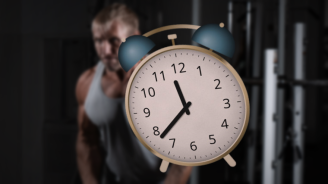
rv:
11h38
